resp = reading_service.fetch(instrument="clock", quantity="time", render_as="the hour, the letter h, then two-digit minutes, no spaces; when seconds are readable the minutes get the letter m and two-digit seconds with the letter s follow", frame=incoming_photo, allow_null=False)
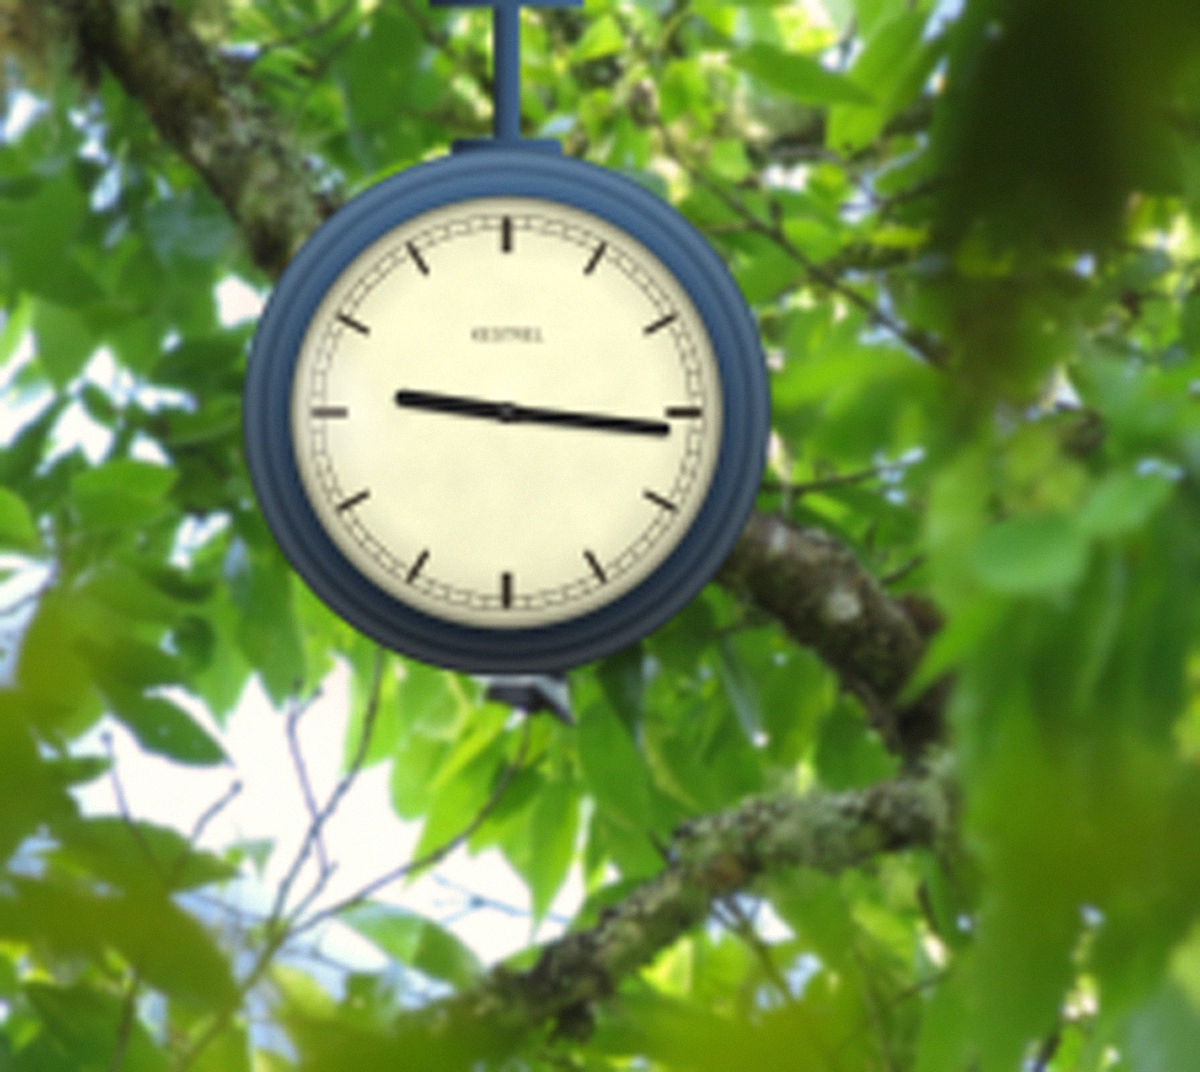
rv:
9h16
